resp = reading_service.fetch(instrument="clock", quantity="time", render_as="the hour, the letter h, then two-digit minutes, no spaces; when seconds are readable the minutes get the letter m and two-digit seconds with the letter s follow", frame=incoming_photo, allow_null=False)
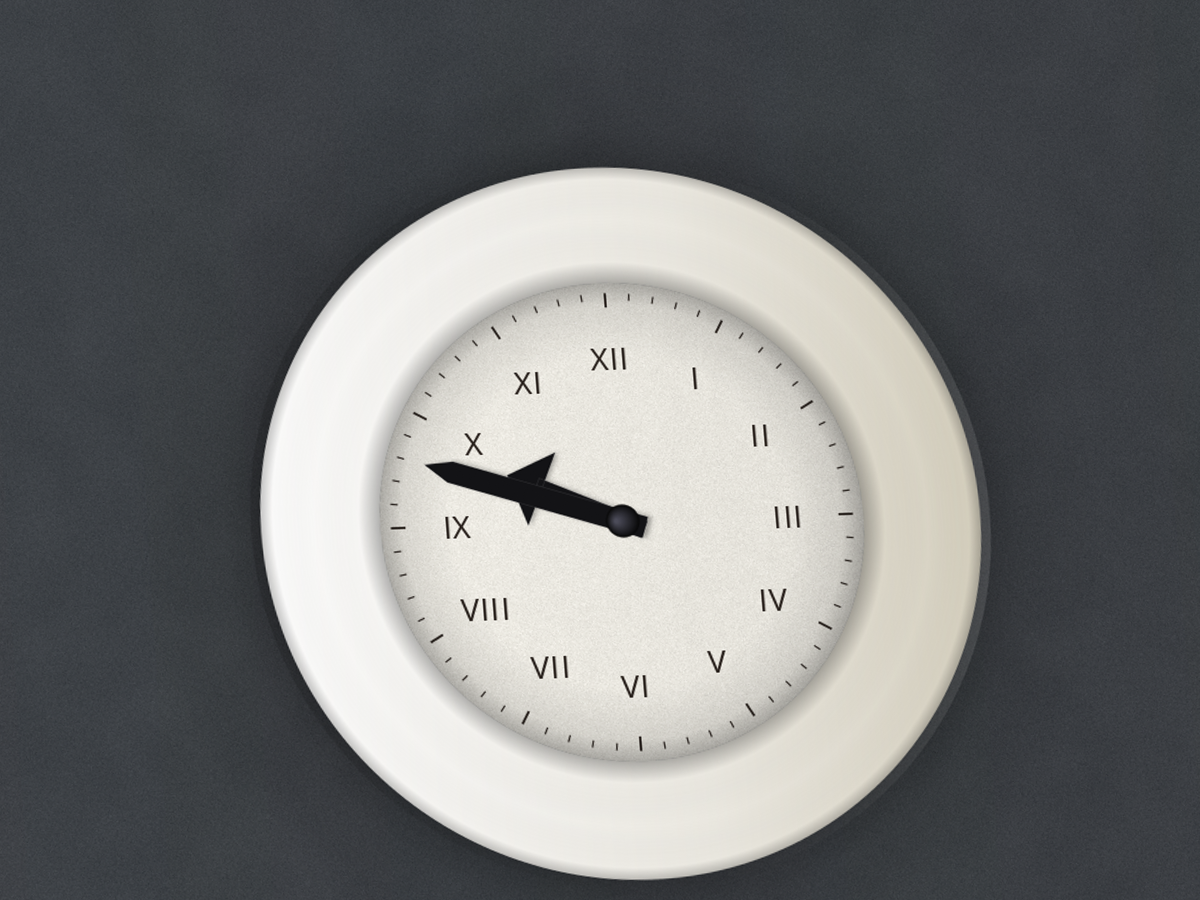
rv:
9h48
